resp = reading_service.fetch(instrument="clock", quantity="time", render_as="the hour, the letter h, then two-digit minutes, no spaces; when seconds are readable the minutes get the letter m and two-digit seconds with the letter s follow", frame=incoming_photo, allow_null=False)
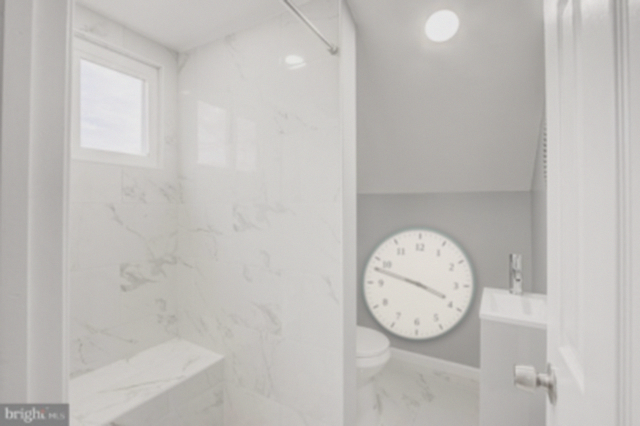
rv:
3h48
